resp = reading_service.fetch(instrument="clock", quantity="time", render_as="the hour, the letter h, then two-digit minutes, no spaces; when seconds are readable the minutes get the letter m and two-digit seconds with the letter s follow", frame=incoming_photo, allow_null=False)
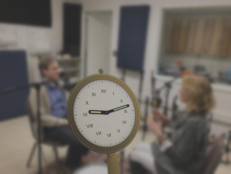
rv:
9h13
